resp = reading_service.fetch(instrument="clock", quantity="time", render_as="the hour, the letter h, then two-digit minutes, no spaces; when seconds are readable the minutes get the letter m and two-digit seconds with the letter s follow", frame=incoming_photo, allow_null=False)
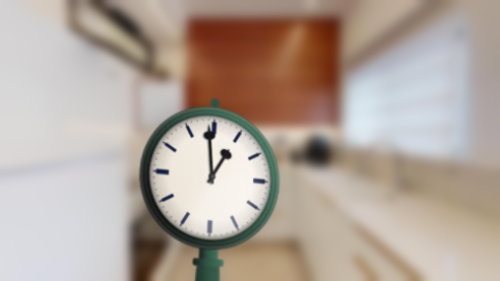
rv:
12h59
